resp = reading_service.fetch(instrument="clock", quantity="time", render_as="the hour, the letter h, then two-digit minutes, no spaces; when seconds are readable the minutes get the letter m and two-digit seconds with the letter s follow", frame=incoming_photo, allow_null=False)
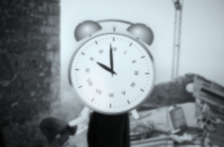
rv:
9h59
